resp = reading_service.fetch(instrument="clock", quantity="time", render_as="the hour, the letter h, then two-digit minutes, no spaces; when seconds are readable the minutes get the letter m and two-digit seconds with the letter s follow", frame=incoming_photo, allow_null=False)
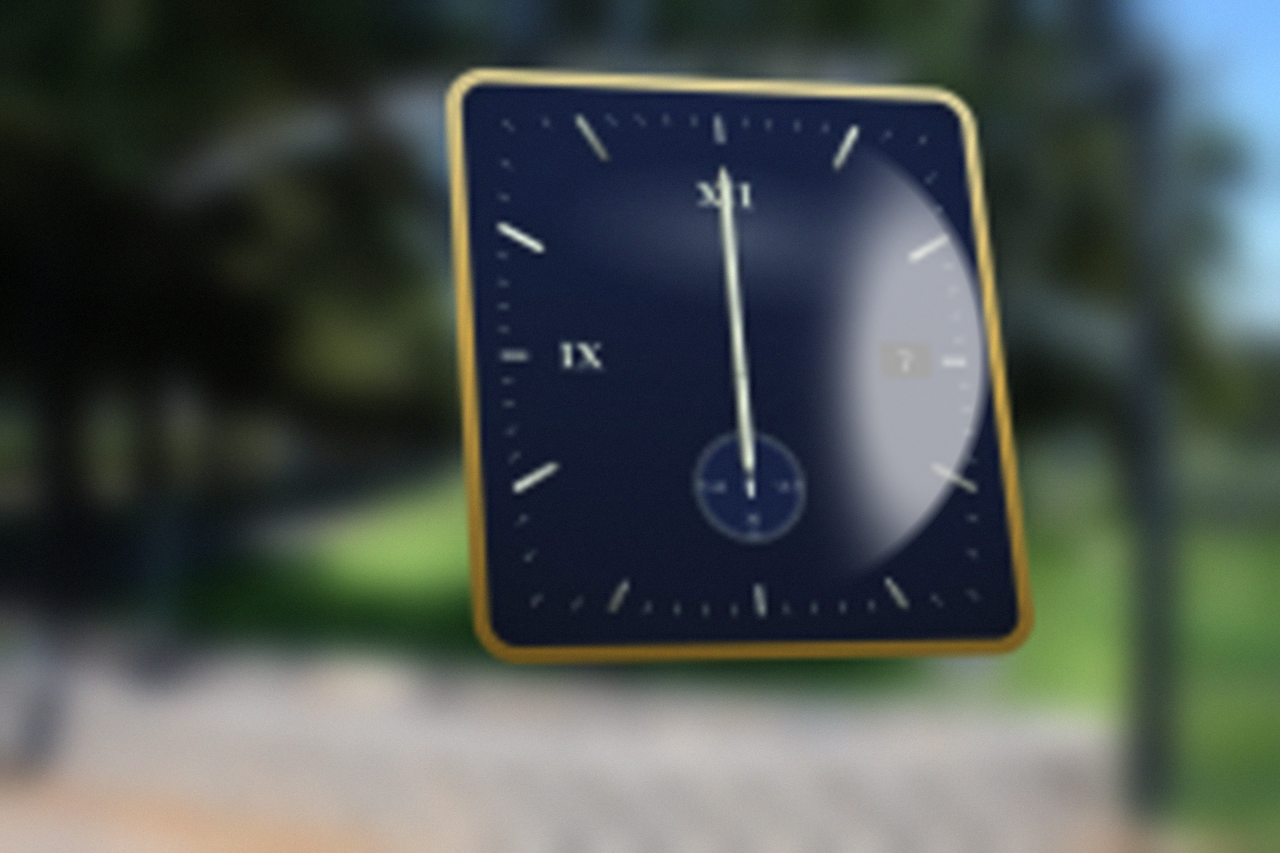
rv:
6h00
